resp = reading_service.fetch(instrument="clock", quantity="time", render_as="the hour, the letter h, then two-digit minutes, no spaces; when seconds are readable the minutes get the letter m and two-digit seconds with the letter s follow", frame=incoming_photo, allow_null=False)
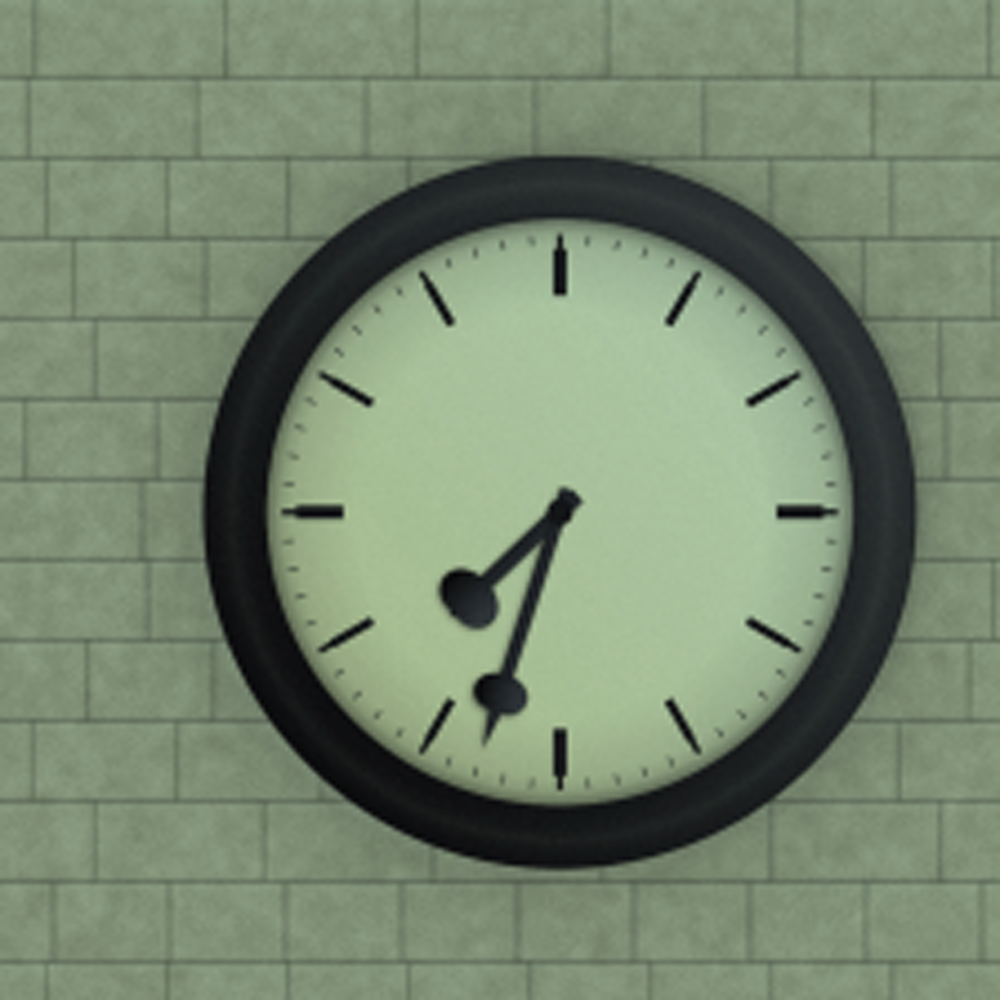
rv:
7h33
